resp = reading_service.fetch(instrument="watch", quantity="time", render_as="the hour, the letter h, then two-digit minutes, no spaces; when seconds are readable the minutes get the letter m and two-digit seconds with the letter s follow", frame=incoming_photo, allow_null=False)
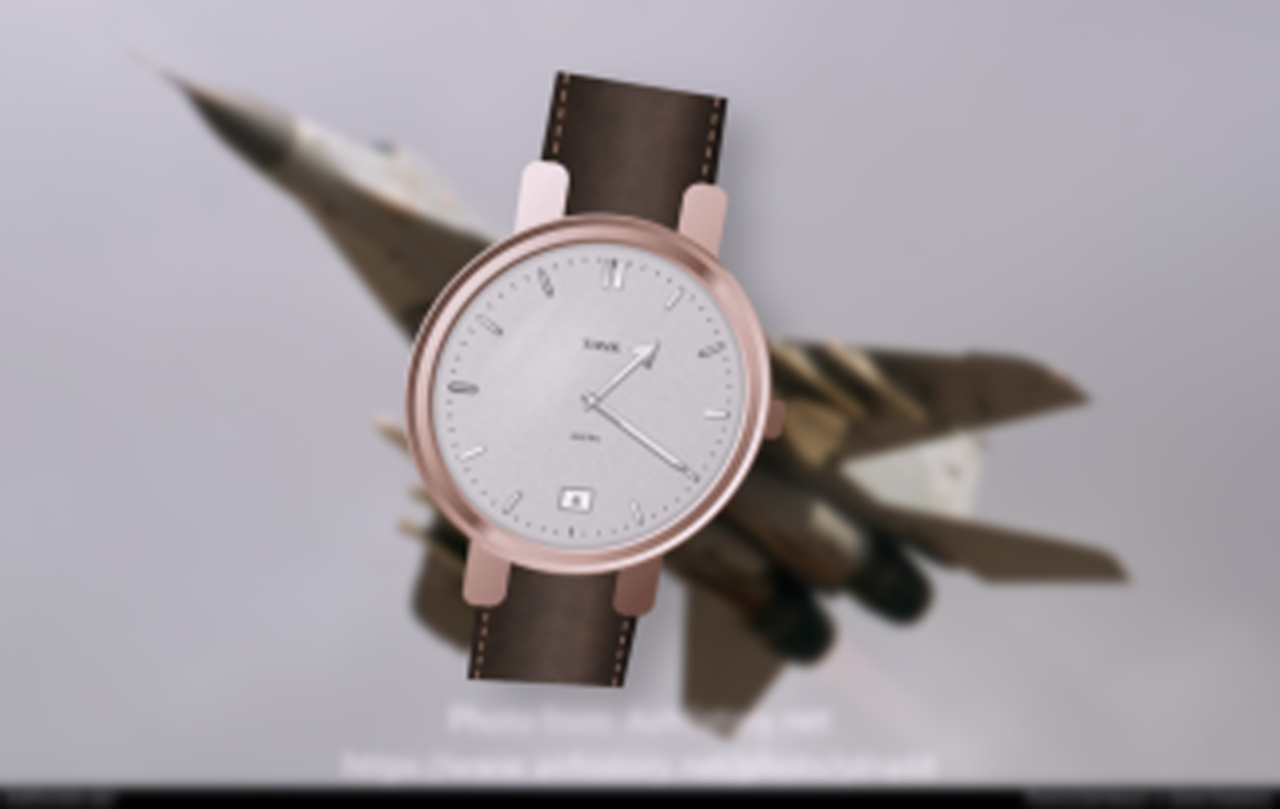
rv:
1h20
